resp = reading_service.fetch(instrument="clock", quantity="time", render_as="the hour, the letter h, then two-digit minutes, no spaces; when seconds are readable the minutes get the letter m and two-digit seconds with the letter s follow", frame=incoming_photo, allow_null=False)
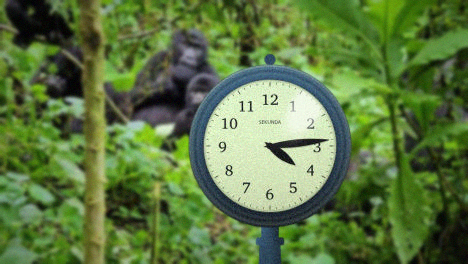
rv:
4h14
